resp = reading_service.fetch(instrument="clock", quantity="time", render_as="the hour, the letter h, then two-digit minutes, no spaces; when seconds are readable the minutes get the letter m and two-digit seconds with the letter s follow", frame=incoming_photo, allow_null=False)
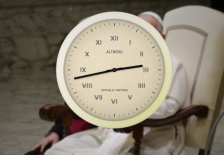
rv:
2h43
